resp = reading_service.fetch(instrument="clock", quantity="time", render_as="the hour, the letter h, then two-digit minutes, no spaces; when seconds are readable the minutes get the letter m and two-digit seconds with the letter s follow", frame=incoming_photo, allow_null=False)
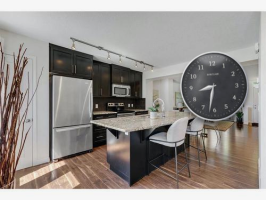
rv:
8h32
